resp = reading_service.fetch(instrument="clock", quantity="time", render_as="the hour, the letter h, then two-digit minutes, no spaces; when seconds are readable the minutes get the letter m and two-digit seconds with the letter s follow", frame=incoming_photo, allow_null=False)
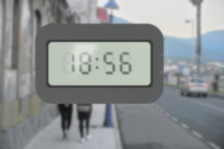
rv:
18h56
